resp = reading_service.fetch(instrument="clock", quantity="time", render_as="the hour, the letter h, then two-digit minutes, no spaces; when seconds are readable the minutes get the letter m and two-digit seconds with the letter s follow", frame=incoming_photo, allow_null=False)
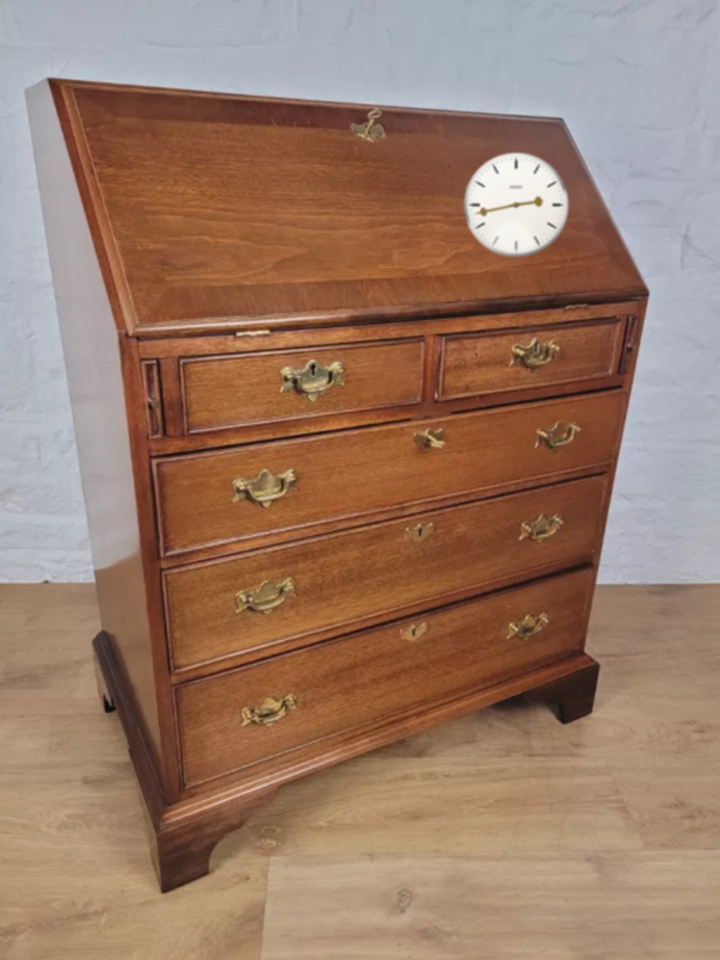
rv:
2h43
